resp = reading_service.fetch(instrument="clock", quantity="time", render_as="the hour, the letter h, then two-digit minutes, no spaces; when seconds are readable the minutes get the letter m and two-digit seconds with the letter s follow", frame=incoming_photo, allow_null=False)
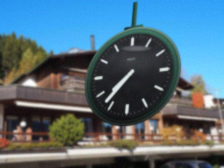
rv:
7h37
